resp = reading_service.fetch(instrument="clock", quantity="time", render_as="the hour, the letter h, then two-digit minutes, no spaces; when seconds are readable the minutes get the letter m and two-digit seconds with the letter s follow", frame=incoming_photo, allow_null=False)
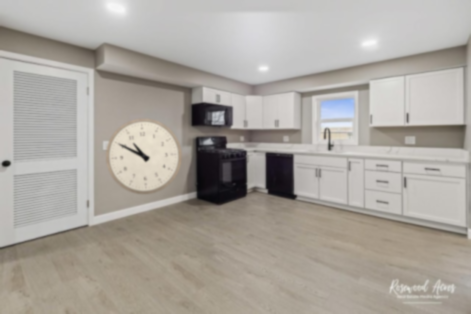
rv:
10h50
